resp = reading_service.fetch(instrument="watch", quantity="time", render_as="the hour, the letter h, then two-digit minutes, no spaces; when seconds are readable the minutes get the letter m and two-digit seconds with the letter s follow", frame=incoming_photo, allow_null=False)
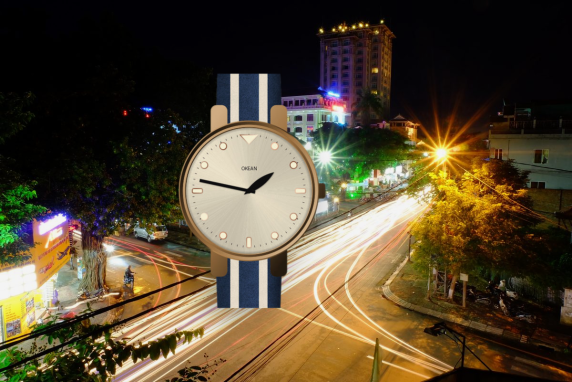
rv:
1h47
